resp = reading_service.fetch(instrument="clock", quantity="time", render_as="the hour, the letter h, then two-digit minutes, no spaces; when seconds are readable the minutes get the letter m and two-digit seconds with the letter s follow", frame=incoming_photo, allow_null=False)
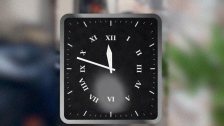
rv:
11h48
